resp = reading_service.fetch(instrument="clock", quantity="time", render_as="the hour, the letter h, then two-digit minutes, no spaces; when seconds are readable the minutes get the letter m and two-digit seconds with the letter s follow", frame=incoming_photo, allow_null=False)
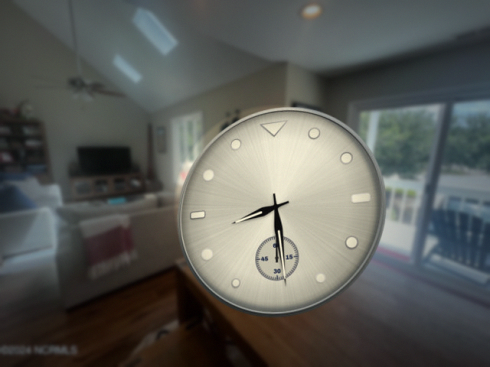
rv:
8h29
